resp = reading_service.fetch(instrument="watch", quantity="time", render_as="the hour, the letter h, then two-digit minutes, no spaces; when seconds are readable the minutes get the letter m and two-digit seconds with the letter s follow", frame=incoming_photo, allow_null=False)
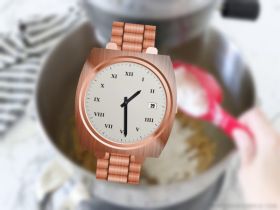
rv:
1h29
